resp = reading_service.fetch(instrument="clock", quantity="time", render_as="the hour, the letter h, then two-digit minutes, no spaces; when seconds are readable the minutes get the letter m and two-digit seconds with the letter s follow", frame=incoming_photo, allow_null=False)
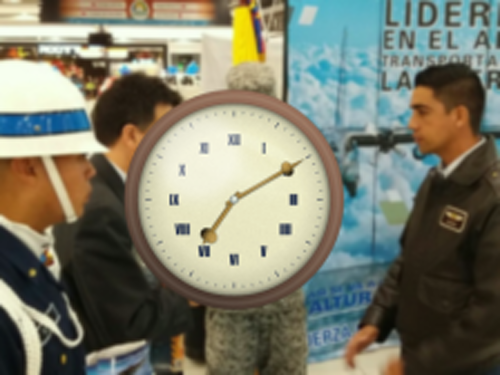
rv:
7h10
